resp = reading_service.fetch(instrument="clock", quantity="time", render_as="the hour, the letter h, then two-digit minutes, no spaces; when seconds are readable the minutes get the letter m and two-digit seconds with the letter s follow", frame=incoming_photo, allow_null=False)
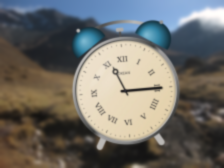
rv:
11h15
